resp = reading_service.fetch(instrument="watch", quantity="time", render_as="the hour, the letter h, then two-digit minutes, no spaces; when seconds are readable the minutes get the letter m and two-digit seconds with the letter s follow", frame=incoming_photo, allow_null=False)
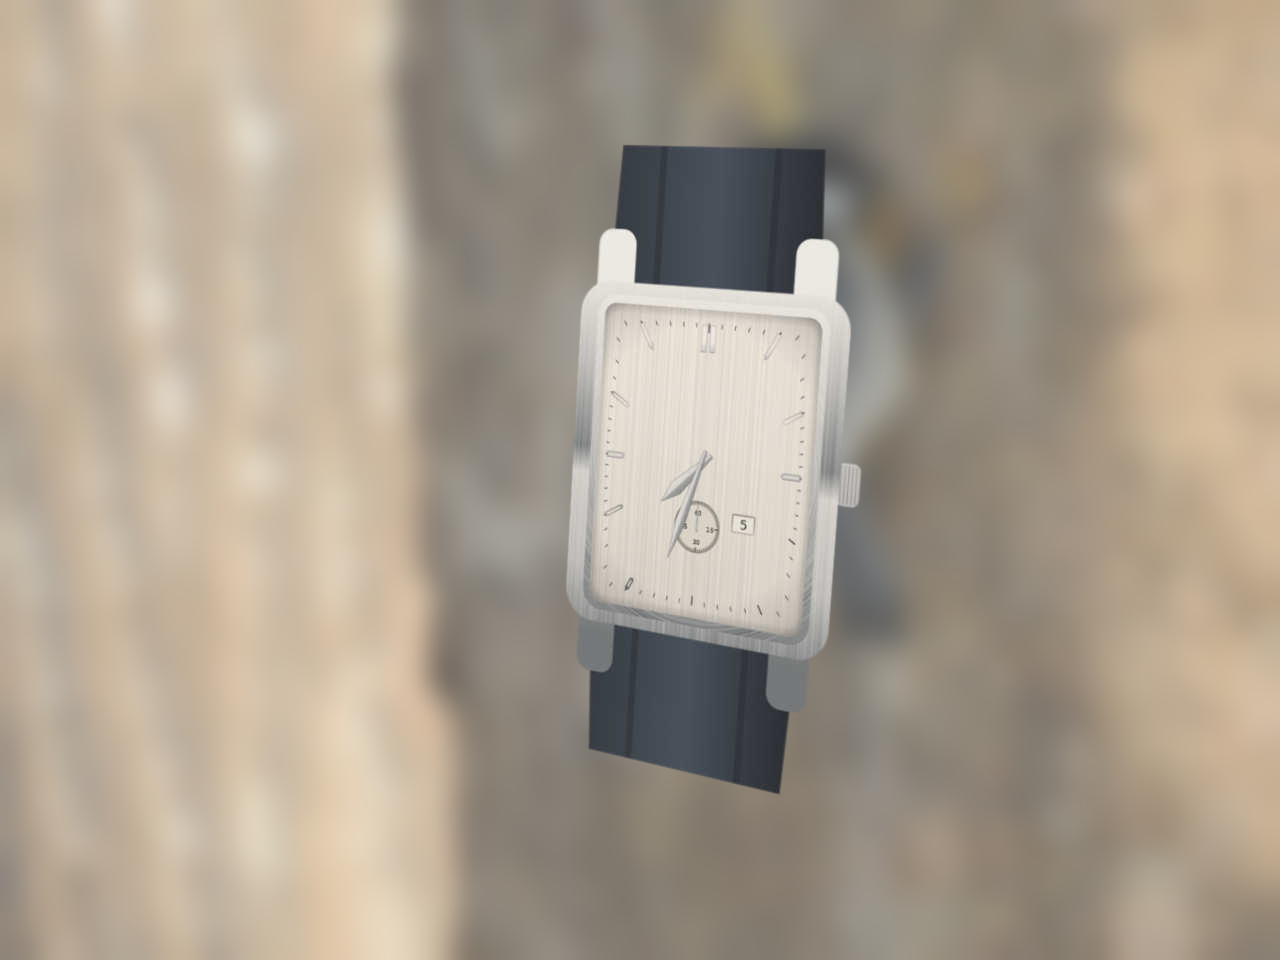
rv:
7h33
